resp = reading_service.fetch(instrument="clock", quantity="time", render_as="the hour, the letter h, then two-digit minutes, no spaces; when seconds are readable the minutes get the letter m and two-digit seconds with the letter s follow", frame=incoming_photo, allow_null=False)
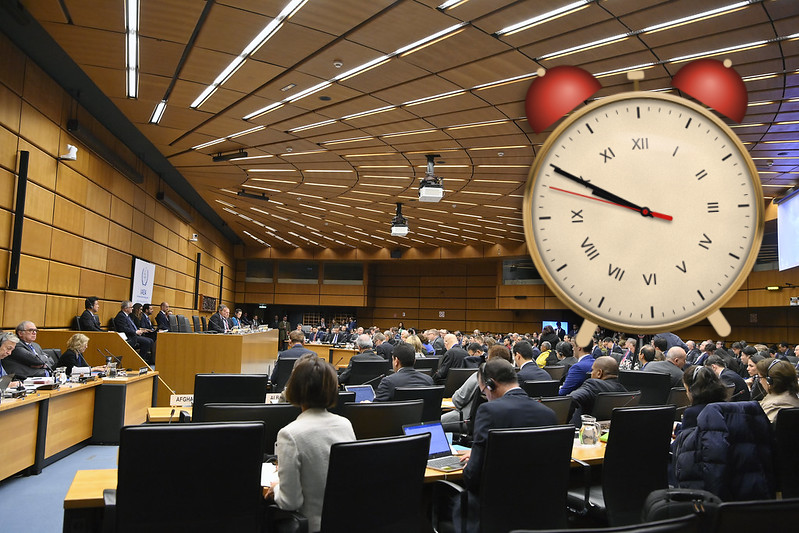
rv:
9h49m48s
